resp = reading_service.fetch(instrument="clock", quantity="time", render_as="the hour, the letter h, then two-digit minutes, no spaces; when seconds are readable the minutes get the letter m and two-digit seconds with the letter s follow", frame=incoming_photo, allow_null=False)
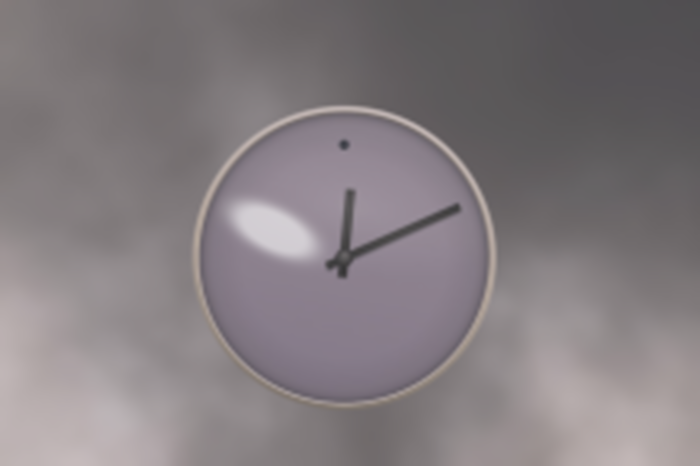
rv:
12h11
